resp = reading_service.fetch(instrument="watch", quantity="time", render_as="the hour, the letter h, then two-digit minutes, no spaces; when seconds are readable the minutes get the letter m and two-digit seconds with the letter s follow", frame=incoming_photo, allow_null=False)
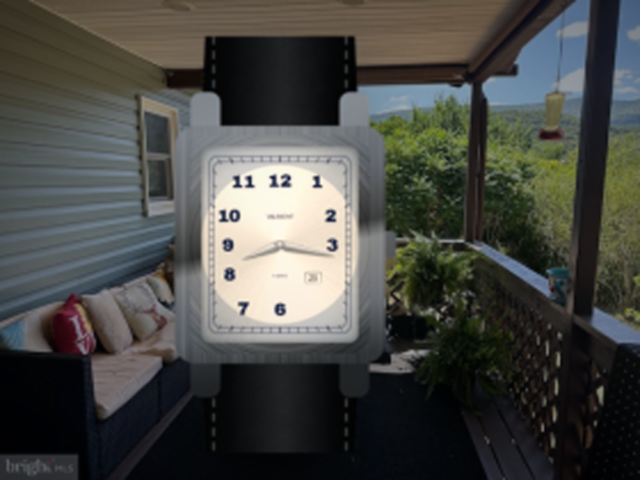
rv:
8h17
